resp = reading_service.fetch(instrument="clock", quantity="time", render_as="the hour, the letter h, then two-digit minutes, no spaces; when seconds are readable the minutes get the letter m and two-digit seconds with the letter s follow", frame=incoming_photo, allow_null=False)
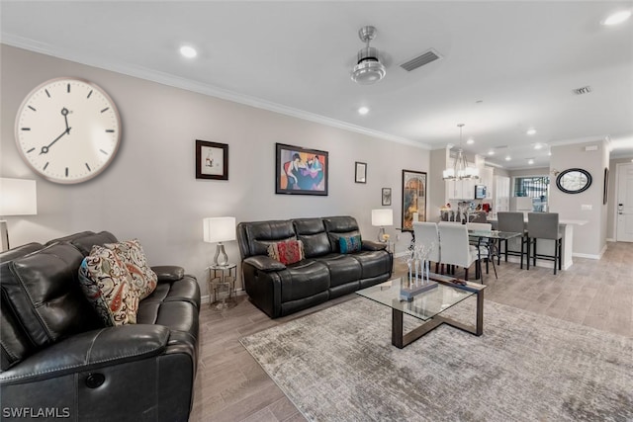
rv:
11h38
